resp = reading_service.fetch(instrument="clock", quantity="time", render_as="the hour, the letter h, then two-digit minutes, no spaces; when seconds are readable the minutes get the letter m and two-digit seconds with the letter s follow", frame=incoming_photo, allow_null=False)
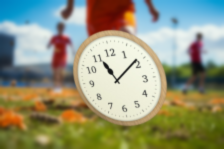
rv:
11h09
